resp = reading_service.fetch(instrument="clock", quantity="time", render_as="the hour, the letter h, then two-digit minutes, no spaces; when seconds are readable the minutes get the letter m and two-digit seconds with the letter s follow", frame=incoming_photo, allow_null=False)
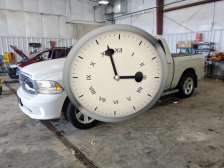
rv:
2h57
